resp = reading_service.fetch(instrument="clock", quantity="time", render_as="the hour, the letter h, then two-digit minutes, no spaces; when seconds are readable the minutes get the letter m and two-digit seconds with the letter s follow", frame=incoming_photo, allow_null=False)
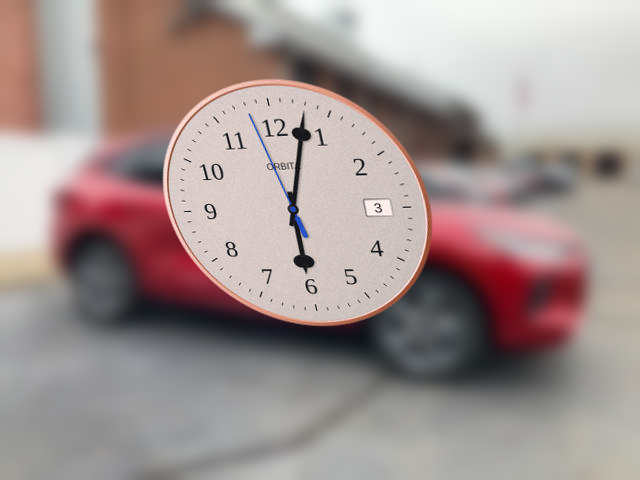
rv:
6h02m58s
